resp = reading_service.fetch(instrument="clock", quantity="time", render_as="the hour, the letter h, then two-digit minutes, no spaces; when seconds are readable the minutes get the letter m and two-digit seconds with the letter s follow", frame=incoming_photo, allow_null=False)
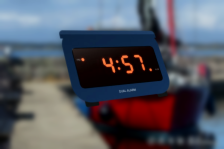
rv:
4h57
